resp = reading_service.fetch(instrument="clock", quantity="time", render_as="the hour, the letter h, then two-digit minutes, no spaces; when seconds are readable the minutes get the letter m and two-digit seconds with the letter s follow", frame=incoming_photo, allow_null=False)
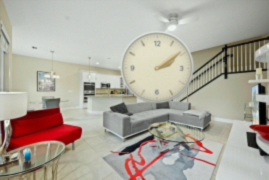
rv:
2h09
